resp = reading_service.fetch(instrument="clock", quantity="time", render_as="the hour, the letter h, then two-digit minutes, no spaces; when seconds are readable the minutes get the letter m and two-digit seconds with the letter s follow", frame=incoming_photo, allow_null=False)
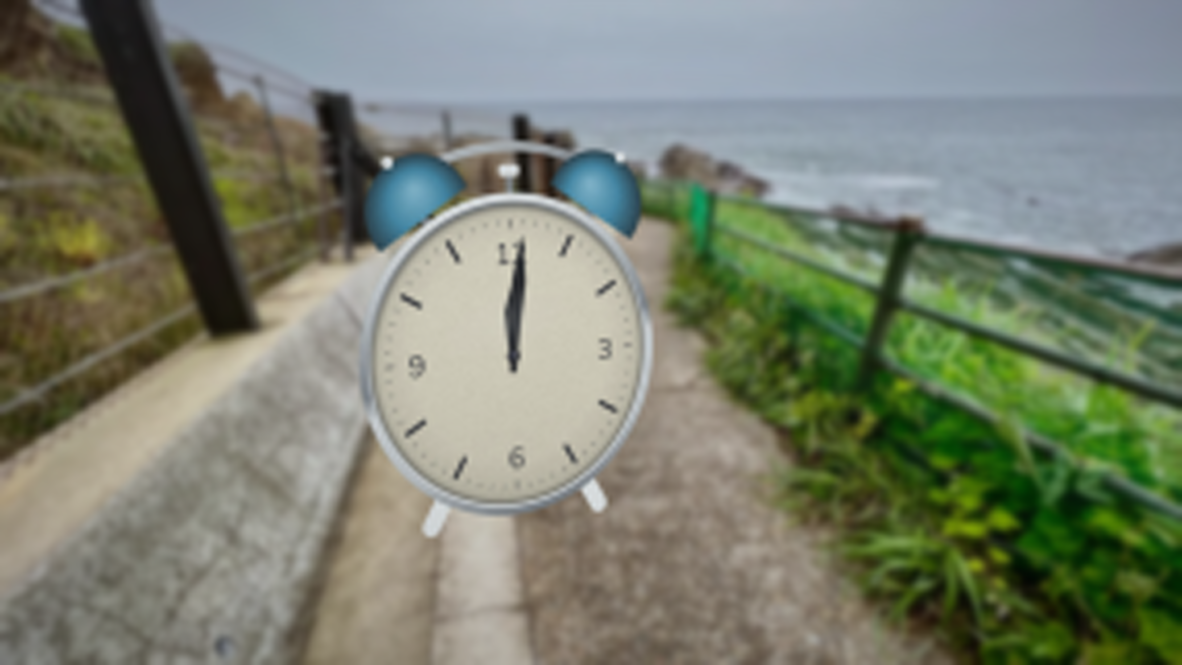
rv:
12h01
